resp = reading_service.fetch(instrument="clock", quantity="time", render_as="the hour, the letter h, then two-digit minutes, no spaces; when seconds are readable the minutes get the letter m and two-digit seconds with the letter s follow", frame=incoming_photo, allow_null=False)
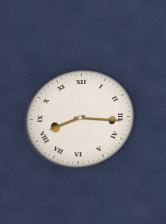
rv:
8h16
